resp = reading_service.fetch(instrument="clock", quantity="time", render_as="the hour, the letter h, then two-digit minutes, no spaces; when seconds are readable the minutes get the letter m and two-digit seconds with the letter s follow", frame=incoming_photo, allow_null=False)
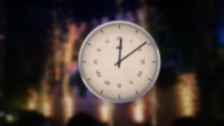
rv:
12h09
